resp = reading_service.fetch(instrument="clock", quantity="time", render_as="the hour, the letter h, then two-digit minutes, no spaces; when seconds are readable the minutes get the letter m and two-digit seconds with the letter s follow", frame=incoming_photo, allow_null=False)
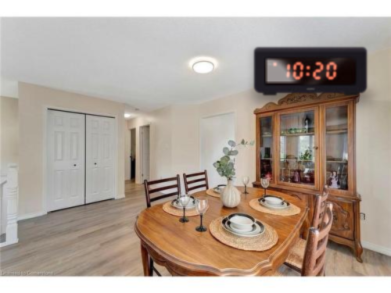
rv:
10h20
